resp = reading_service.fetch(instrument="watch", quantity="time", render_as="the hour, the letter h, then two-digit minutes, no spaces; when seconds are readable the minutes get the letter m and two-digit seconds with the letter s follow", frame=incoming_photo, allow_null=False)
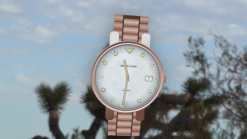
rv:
11h31
